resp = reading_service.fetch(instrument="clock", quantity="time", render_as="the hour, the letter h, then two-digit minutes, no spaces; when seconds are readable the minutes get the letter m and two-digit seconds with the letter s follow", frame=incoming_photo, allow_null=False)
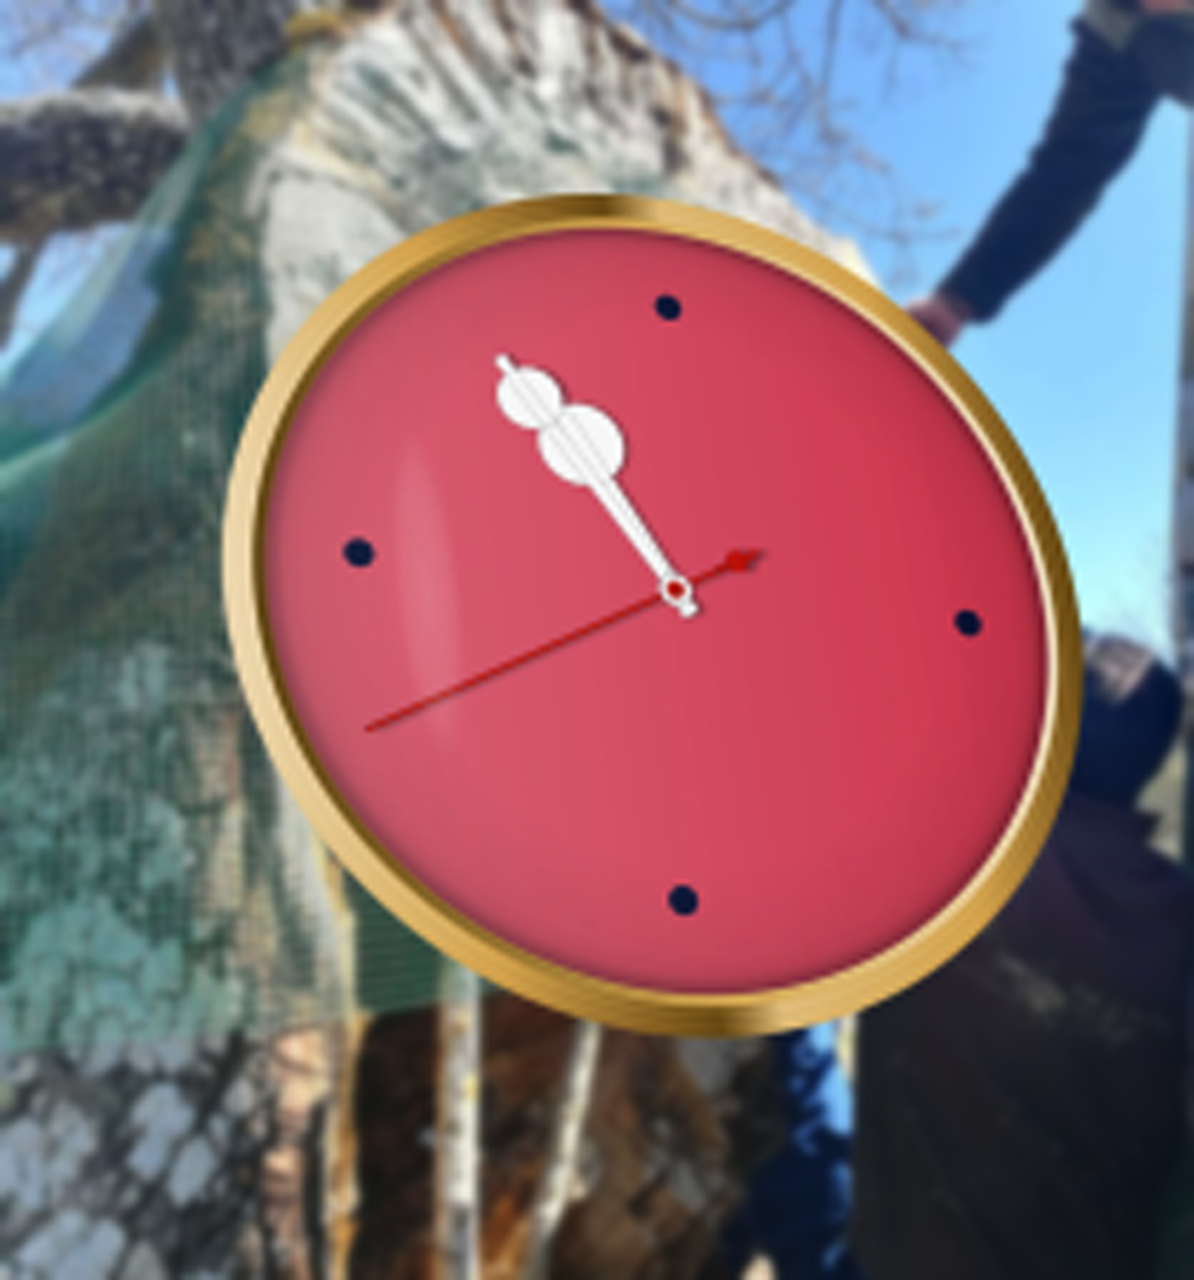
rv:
10h53m40s
